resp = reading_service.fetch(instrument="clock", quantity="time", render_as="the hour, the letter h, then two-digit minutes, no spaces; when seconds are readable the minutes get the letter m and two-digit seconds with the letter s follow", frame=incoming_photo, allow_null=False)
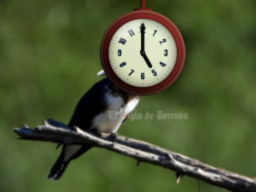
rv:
5h00
